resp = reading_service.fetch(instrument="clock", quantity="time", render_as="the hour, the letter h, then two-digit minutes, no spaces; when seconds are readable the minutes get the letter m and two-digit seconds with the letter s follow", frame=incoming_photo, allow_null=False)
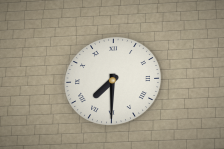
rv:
7h30
